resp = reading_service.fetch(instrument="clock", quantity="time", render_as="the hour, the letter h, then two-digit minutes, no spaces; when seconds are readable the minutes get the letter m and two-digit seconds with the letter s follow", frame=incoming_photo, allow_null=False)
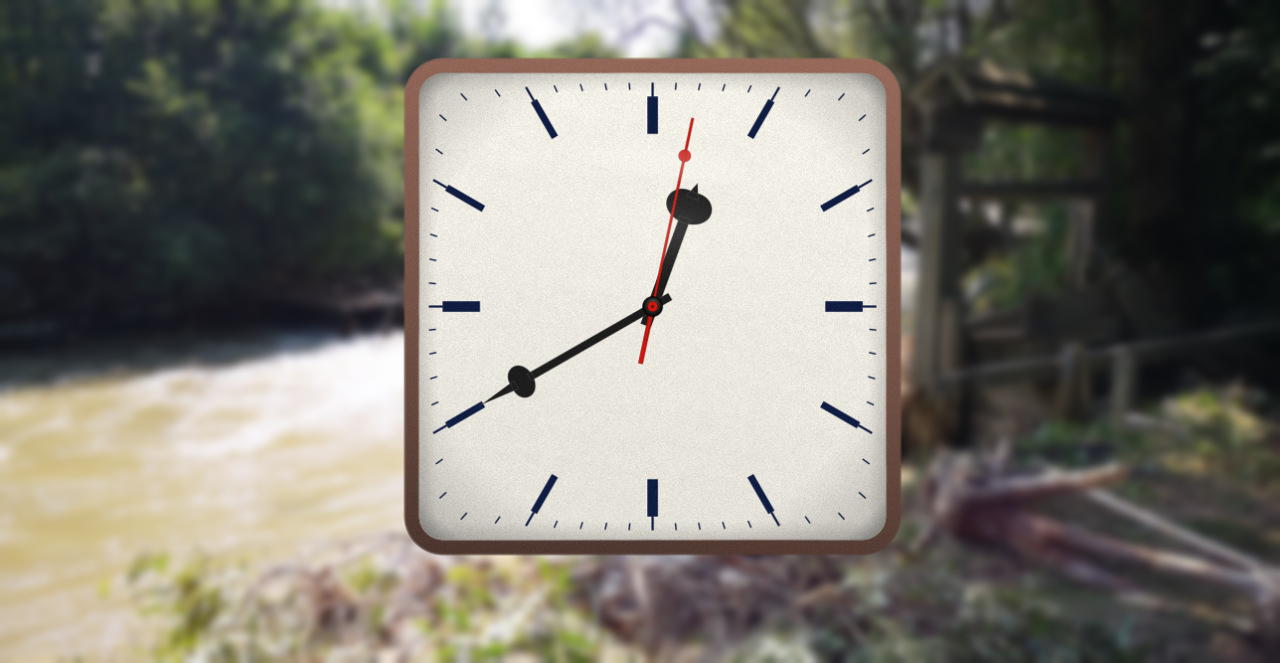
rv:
12h40m02s
